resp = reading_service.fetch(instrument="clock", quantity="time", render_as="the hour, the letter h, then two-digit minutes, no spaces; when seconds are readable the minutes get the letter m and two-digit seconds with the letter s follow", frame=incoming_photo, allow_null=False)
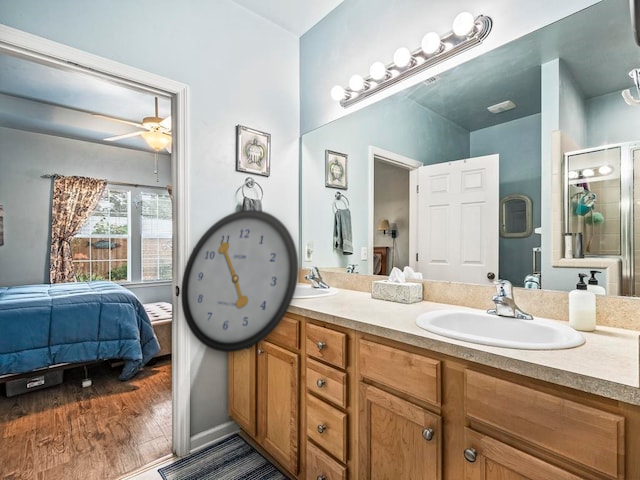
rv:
4h54
